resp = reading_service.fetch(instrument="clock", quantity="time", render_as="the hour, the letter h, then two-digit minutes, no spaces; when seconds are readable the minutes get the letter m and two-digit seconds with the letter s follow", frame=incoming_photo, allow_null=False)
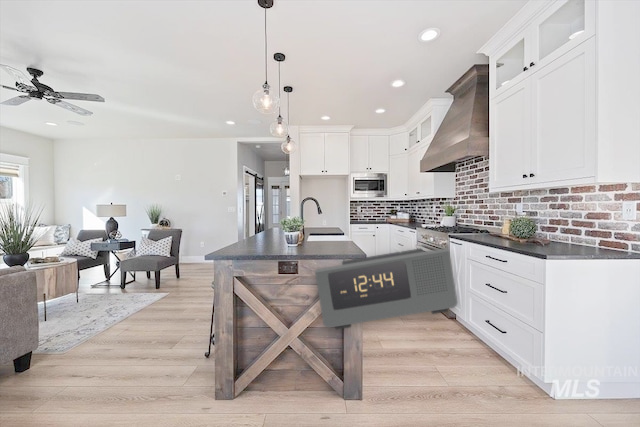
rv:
12h44
